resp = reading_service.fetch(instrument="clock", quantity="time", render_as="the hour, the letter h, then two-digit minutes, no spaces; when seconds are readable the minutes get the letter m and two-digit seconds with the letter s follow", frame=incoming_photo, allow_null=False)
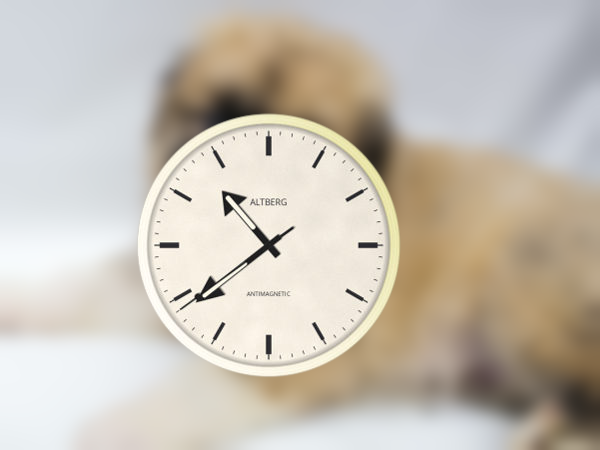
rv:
10h38m39s
